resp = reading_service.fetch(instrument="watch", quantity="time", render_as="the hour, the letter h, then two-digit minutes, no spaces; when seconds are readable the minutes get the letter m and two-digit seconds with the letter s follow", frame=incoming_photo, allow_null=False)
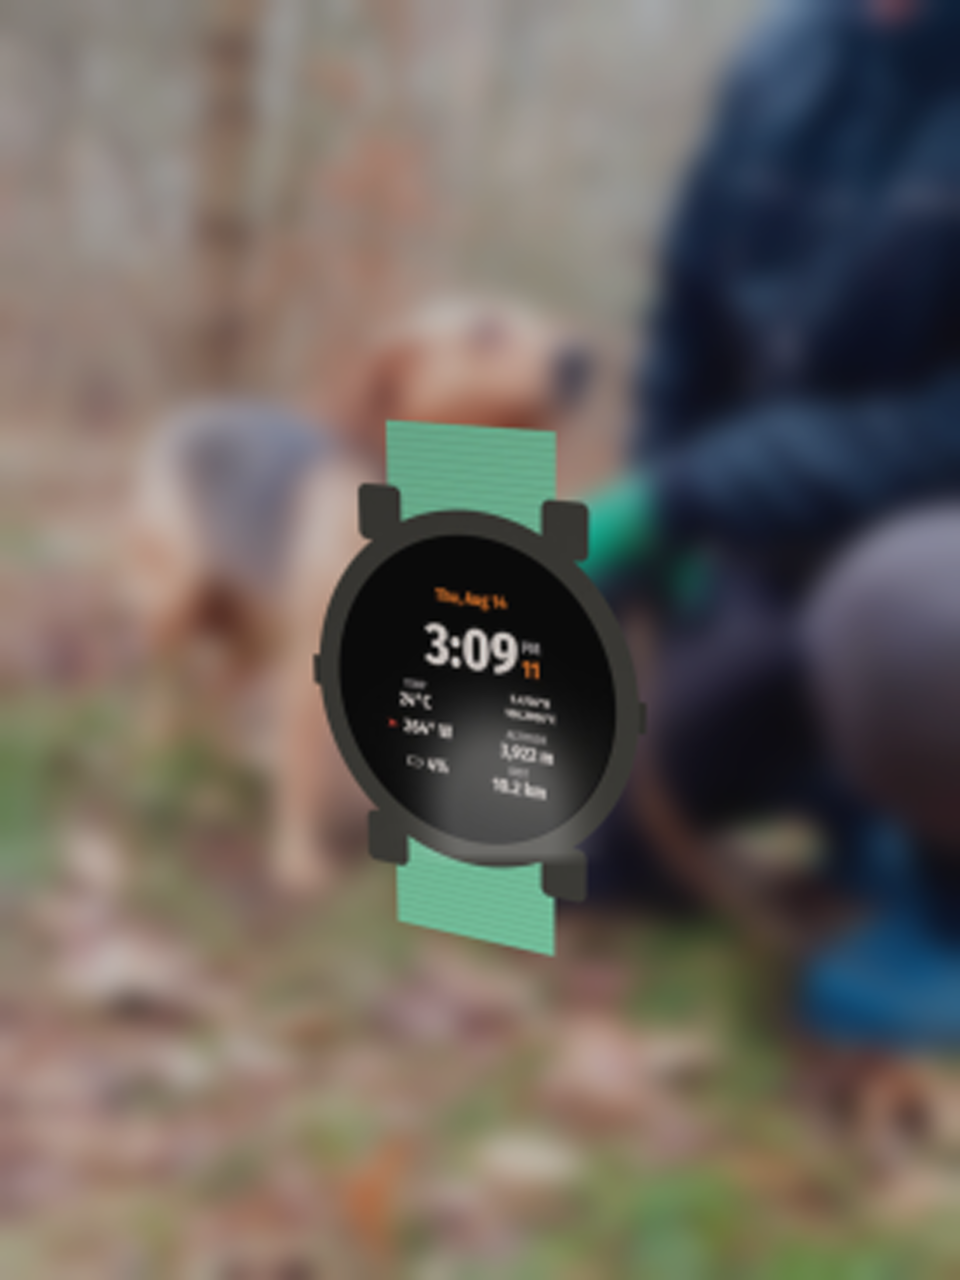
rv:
3h09
